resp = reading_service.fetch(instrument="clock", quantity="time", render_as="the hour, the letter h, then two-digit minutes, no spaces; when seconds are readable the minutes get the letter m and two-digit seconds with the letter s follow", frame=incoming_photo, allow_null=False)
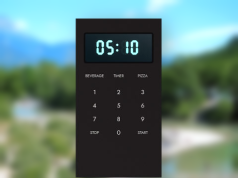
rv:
5h10
